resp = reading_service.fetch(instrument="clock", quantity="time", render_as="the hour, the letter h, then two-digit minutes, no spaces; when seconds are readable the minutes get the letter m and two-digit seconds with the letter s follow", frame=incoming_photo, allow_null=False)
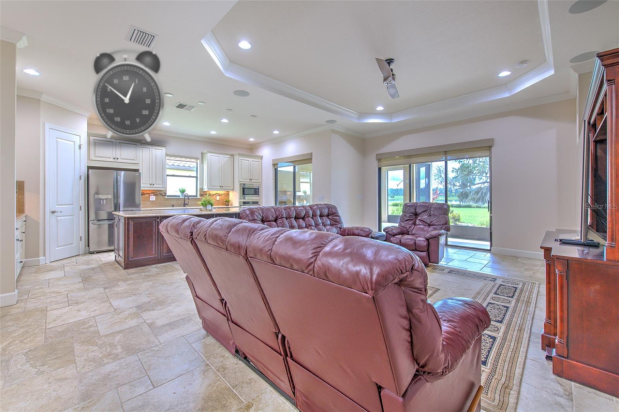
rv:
12h51
